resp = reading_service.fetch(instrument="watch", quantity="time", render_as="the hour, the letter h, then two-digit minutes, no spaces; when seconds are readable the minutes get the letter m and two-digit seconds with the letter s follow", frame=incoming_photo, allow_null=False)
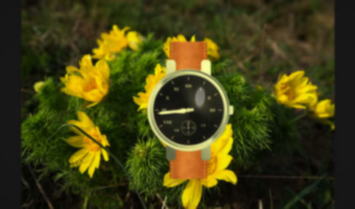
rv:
8h44
